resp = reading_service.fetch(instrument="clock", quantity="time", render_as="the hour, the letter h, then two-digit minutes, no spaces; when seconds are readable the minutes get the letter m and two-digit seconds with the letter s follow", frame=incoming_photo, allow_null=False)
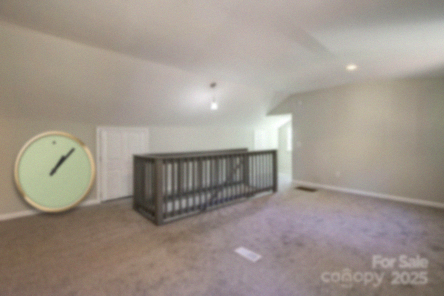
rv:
1h07
